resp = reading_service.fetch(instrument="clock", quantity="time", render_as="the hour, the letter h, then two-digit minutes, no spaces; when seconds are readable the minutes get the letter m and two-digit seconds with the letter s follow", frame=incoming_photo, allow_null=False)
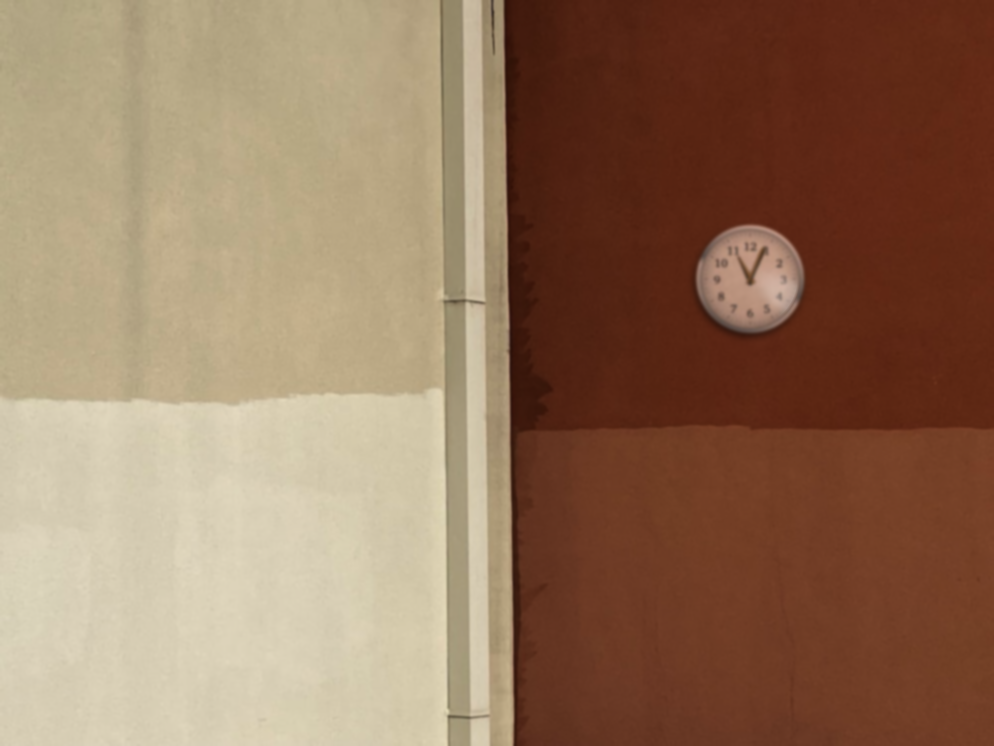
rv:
11h04
